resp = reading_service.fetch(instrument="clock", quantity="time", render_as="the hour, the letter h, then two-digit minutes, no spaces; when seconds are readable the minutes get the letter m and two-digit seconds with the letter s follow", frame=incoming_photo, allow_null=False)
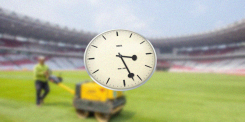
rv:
3h27
